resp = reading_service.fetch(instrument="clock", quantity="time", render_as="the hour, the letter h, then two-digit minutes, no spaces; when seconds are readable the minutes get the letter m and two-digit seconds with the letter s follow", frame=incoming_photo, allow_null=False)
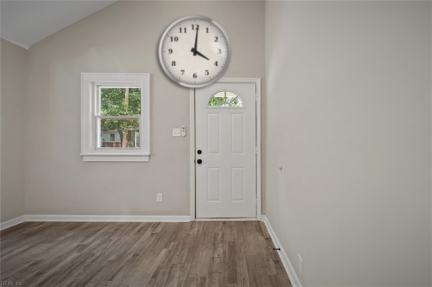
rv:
4h01
